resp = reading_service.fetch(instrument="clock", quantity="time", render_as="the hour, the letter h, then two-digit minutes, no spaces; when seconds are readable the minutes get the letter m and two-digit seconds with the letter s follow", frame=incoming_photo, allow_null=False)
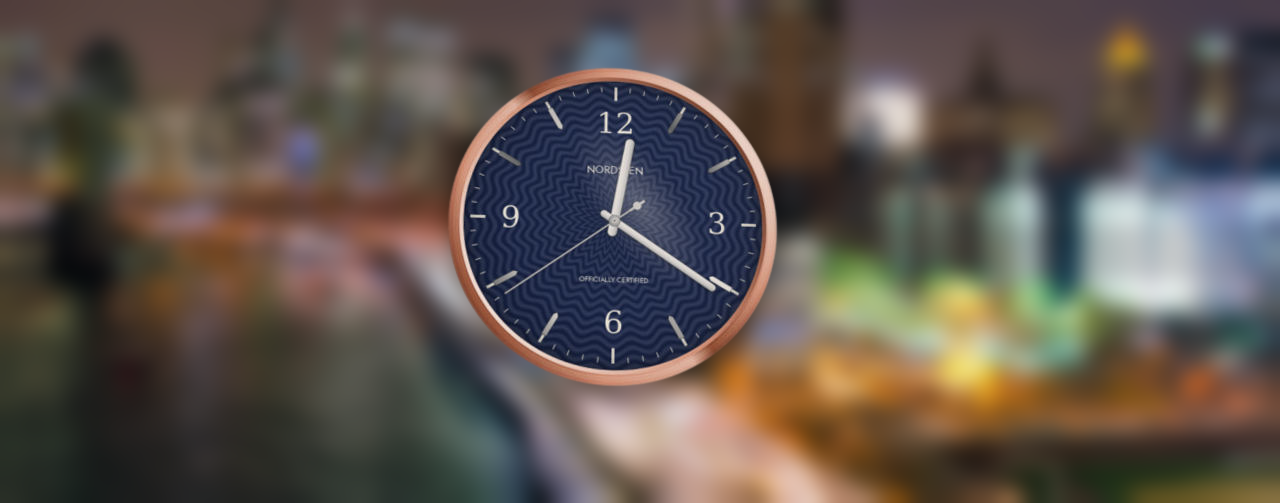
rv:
12h20m39s
